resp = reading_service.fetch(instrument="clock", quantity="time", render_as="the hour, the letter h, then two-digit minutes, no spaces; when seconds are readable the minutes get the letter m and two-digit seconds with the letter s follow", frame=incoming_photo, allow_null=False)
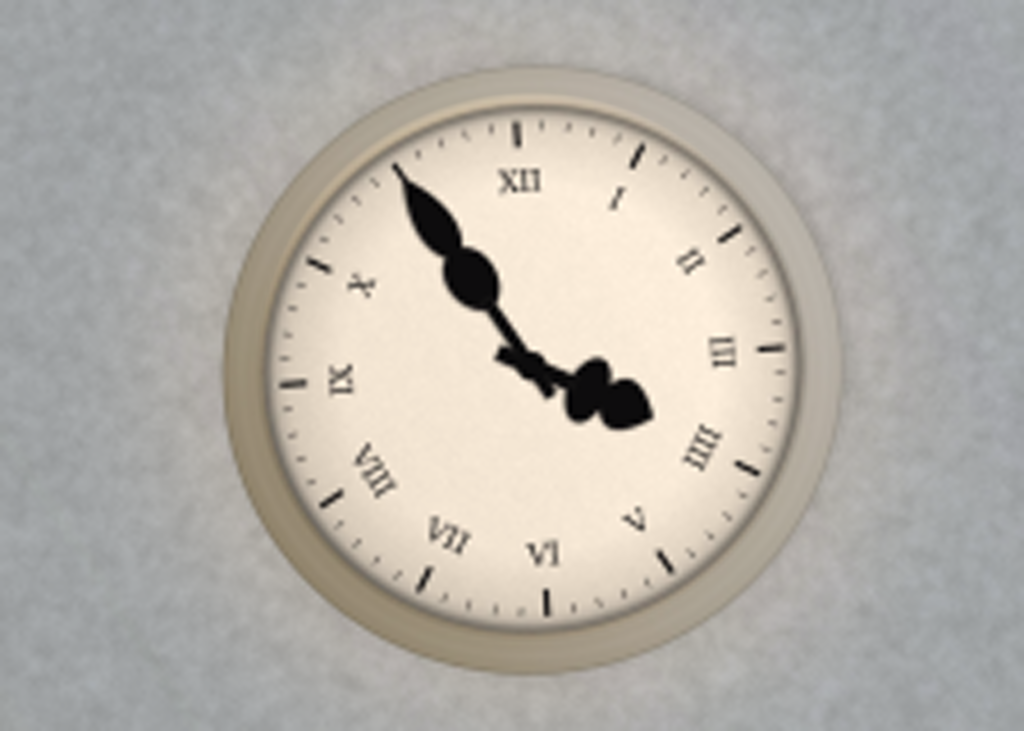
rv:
3h55
